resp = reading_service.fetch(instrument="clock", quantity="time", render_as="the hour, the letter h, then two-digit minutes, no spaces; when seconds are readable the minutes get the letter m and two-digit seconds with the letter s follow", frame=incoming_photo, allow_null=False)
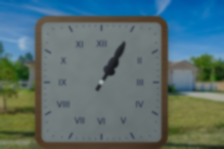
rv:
1h05
